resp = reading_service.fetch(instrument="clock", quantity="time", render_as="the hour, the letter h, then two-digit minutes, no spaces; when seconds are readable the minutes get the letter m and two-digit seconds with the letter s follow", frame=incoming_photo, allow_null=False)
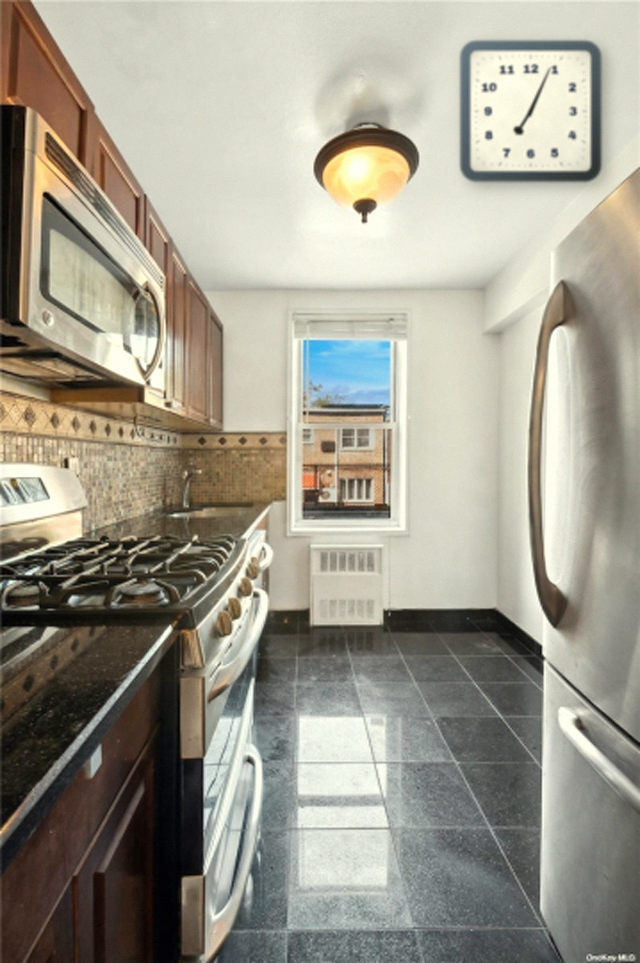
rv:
7h04
